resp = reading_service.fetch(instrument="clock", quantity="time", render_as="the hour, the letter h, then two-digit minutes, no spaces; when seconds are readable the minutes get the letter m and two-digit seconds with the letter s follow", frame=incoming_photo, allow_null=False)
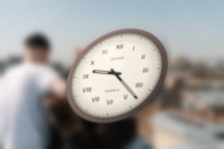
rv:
9h23
